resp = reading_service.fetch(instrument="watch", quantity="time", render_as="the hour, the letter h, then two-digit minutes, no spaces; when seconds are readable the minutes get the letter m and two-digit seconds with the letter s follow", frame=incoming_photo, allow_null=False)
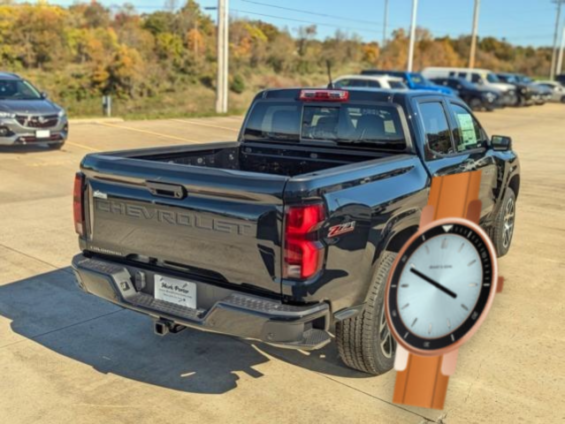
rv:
3h49
